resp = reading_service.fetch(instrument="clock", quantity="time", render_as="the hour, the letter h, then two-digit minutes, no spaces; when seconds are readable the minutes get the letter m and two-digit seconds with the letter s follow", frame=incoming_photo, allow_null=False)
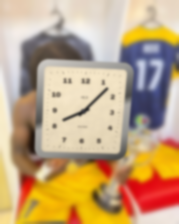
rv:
8h07
